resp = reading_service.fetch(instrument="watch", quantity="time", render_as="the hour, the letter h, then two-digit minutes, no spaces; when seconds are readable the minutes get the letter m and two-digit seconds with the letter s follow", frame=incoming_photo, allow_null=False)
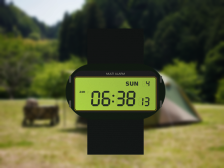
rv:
6h38m13s
